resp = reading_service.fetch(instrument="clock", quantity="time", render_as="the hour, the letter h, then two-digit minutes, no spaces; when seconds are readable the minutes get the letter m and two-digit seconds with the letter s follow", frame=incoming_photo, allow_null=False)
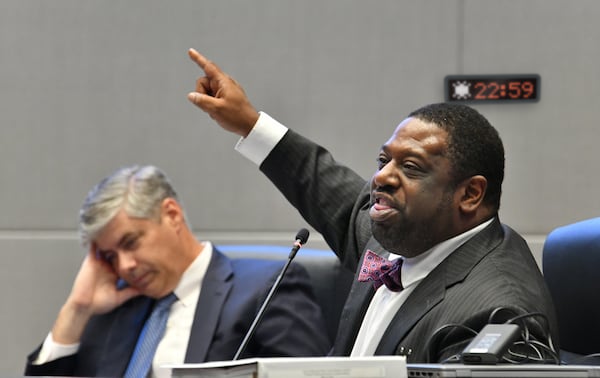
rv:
22h59
